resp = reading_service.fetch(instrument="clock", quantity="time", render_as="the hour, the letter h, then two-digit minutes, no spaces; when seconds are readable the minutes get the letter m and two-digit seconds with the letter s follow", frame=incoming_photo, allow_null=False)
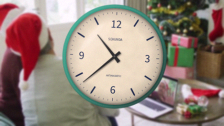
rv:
10h38
